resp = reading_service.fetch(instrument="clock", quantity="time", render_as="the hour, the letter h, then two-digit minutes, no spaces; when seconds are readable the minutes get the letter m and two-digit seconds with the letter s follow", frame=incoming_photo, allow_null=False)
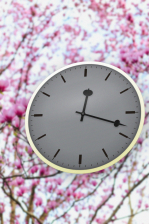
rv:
12h18
